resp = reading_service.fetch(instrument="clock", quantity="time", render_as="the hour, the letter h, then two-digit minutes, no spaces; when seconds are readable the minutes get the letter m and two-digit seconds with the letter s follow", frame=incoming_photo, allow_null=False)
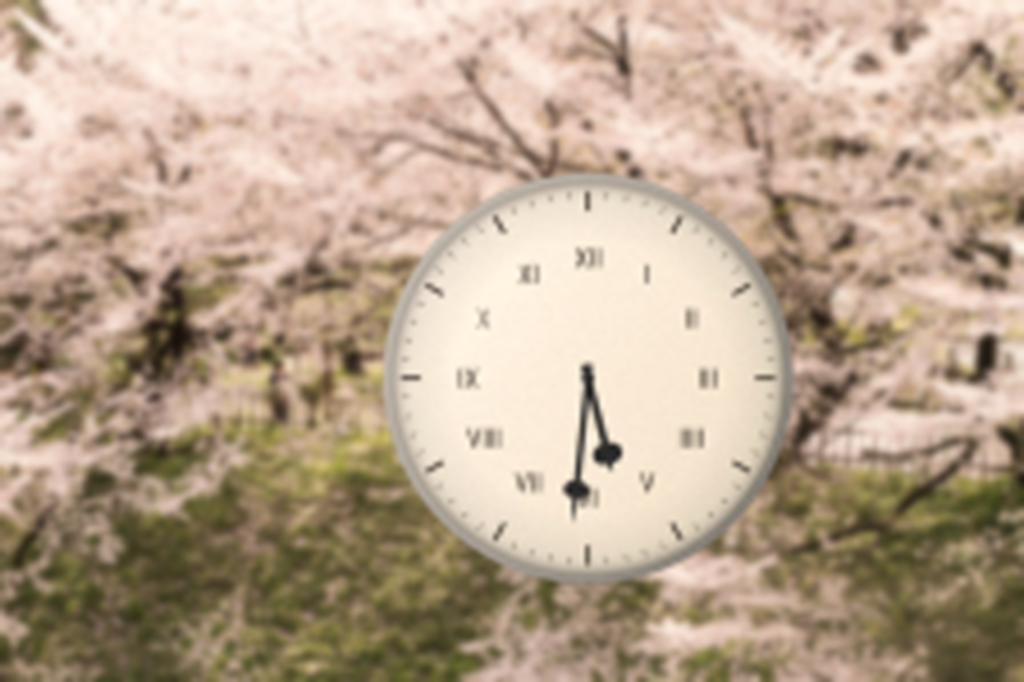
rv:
5h31
